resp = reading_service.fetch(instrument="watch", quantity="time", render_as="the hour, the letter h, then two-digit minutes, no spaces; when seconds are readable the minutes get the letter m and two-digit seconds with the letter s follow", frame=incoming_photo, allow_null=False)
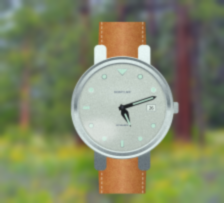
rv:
5h12
